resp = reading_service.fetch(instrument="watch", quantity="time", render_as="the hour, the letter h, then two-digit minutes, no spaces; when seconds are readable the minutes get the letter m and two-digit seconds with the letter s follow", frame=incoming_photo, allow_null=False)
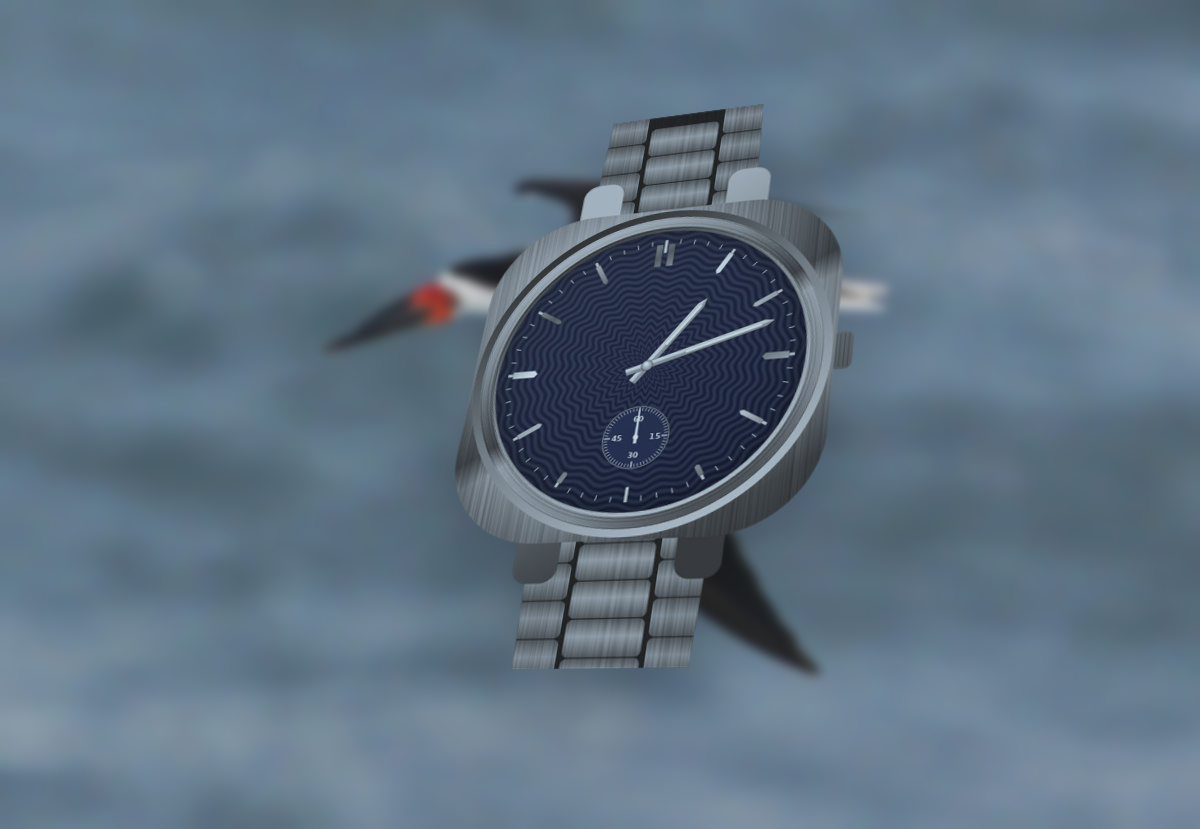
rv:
1h12
